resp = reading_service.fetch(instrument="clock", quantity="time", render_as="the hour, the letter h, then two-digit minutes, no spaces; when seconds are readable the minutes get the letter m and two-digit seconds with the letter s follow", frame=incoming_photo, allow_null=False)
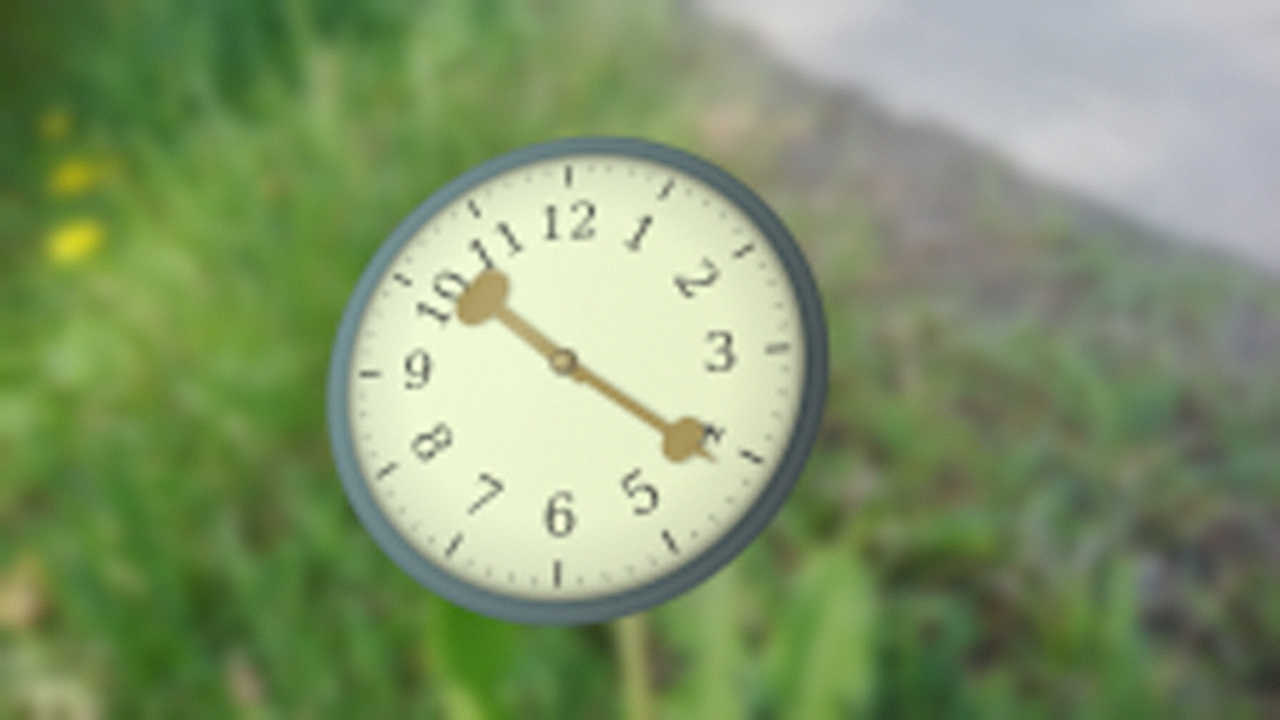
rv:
10h21
